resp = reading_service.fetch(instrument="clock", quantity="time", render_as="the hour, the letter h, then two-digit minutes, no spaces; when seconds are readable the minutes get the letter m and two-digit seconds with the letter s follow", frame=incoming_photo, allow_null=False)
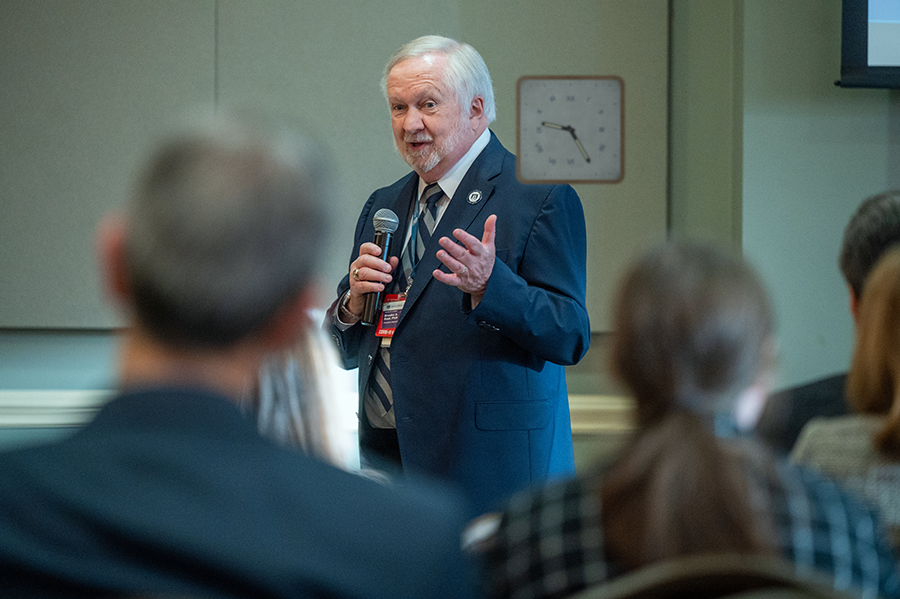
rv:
9h25
